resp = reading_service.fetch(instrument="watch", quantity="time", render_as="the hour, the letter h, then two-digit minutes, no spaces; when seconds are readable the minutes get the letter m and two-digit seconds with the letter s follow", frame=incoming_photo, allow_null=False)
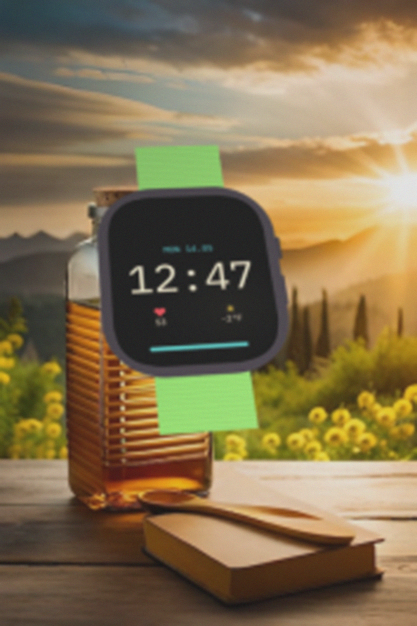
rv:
12h47
